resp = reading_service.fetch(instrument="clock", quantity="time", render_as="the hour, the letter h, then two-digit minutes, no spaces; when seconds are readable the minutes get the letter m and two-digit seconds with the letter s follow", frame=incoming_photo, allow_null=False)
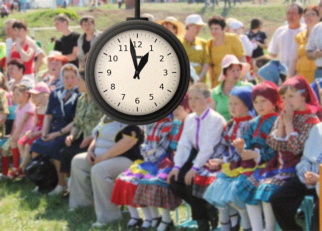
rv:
12h58
